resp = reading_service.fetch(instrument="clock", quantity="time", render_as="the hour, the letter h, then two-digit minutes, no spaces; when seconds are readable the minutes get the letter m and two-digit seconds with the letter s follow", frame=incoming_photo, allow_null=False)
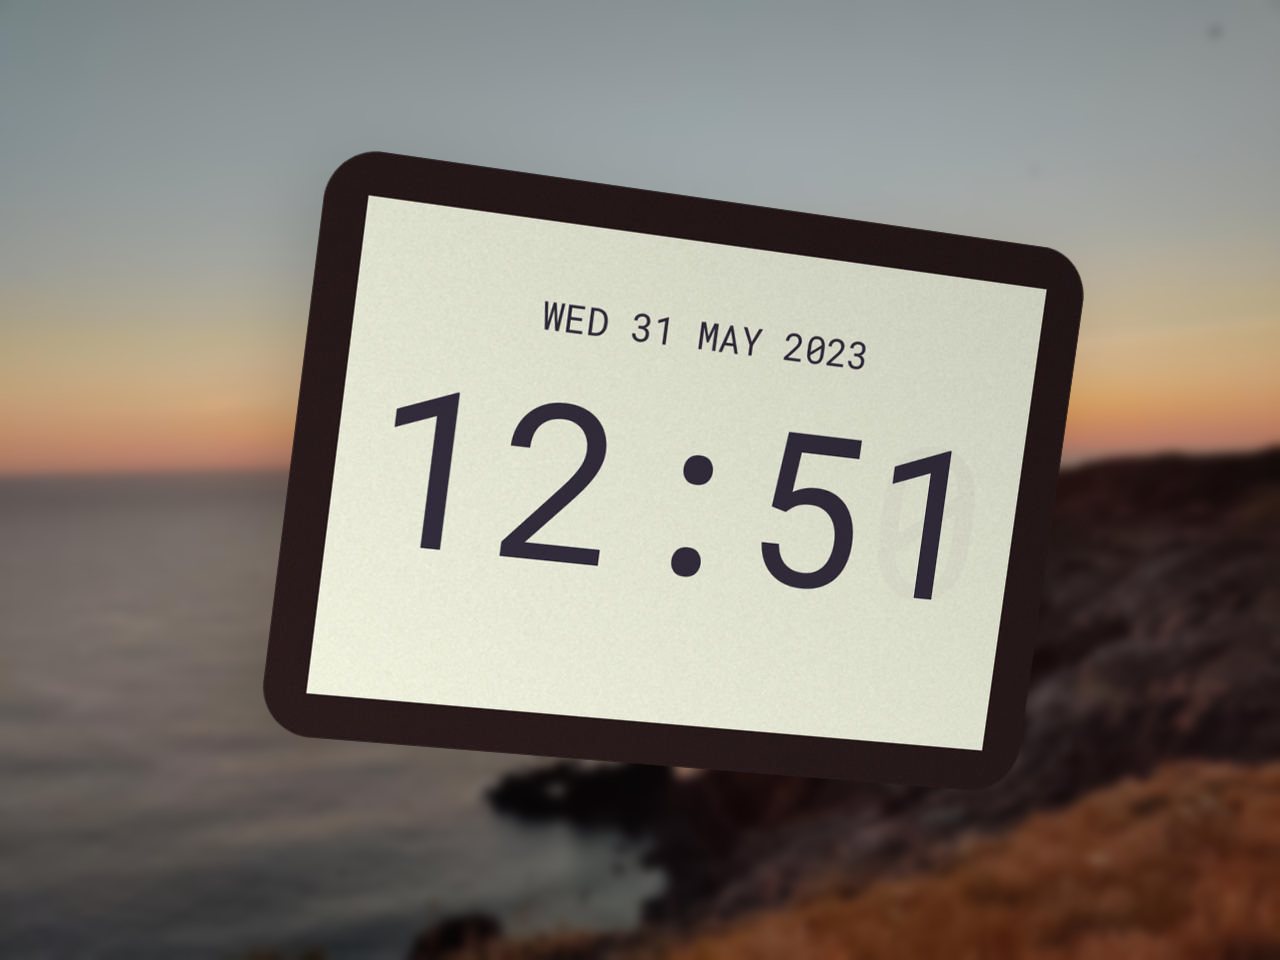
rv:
12h51
